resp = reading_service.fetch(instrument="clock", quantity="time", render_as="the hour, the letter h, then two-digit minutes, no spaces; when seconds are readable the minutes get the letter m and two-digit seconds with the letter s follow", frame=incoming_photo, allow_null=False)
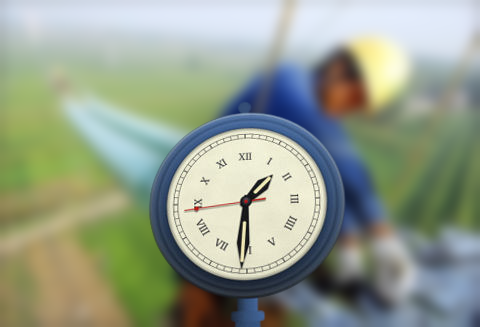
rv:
1h30m44s
